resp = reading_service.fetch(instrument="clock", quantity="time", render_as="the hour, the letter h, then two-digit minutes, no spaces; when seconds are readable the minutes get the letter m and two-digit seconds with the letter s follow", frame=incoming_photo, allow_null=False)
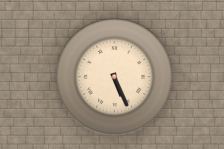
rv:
5h26
